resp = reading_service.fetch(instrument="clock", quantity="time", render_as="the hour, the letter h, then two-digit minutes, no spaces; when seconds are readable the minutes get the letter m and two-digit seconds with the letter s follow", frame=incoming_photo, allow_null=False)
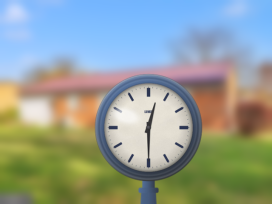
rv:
12h30
